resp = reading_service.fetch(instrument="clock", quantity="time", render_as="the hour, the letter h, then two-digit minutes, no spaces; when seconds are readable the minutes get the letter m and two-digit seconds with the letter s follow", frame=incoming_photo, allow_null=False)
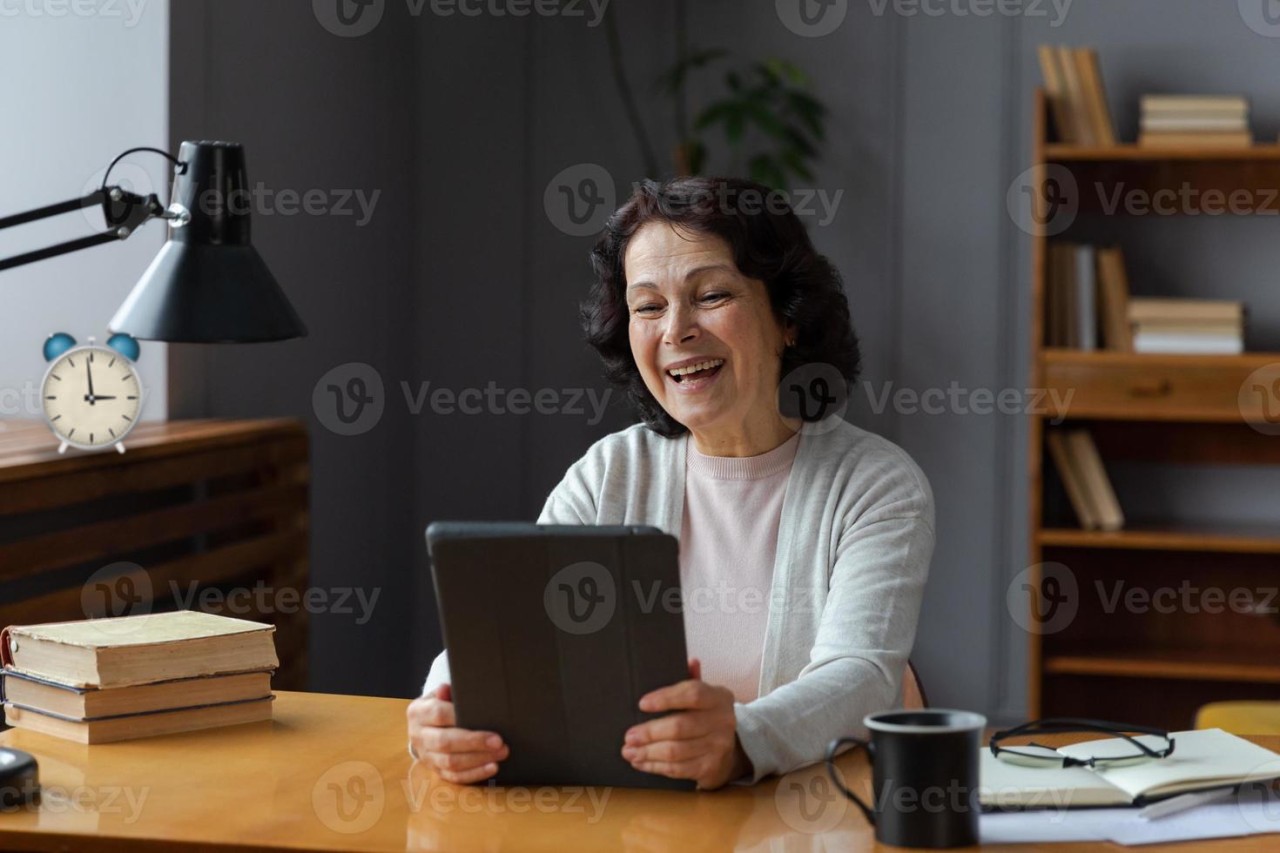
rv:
2h59
